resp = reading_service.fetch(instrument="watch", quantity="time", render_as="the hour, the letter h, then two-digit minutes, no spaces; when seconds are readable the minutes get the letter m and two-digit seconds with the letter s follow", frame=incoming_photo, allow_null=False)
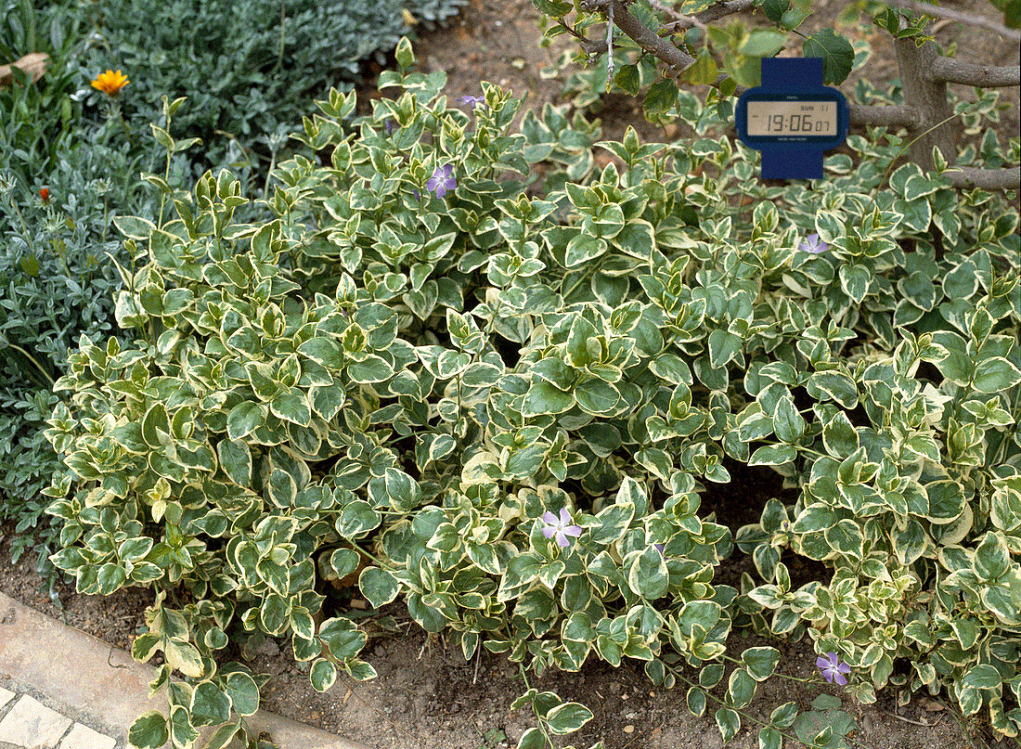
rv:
19h06m07s
